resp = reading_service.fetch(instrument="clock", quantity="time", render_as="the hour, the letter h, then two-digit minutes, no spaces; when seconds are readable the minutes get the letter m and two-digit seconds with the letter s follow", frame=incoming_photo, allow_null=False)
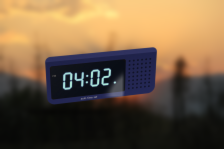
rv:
4h02
